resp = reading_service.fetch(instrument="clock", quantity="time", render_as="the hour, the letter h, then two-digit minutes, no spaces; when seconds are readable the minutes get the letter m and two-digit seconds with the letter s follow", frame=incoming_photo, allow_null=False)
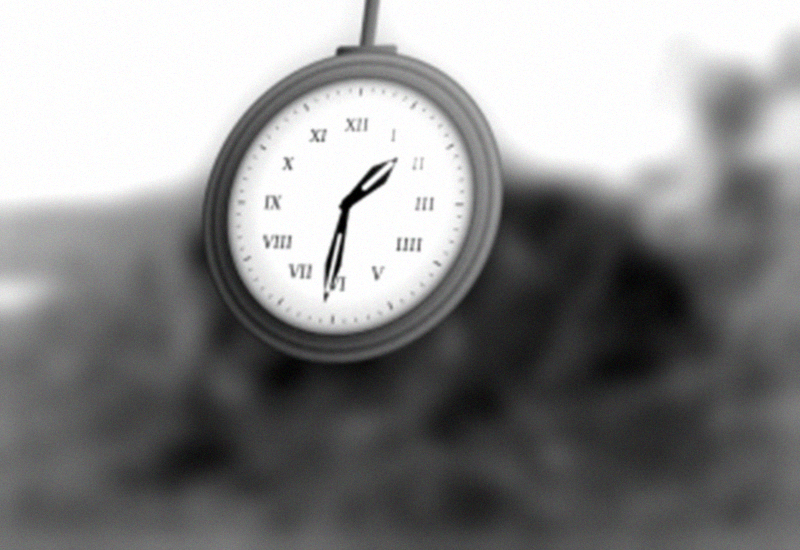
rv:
1h31
